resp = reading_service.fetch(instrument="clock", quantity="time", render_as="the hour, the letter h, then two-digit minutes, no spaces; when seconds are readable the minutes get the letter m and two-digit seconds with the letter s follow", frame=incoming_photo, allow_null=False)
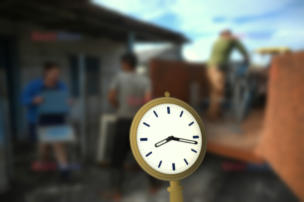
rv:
8h17
